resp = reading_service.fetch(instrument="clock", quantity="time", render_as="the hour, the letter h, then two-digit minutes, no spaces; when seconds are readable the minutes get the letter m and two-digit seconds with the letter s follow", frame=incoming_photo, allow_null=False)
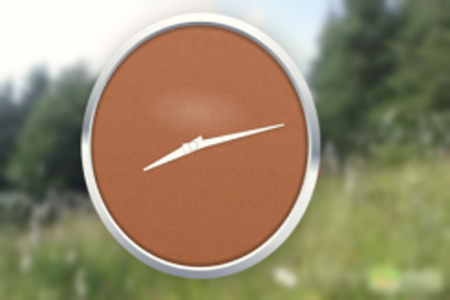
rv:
8h13
